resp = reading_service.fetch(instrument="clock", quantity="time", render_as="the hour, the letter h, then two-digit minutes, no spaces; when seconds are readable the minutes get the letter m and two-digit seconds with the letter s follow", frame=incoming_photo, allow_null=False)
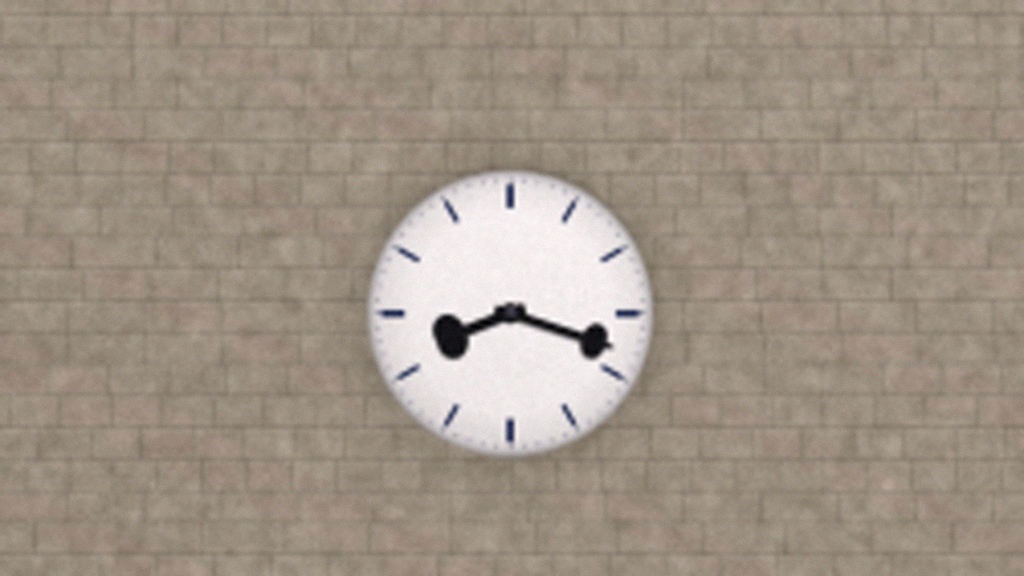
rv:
8h18
